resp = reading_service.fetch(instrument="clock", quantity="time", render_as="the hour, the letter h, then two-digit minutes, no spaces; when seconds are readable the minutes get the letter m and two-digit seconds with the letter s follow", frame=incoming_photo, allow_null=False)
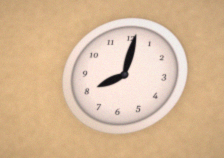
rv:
8h01
